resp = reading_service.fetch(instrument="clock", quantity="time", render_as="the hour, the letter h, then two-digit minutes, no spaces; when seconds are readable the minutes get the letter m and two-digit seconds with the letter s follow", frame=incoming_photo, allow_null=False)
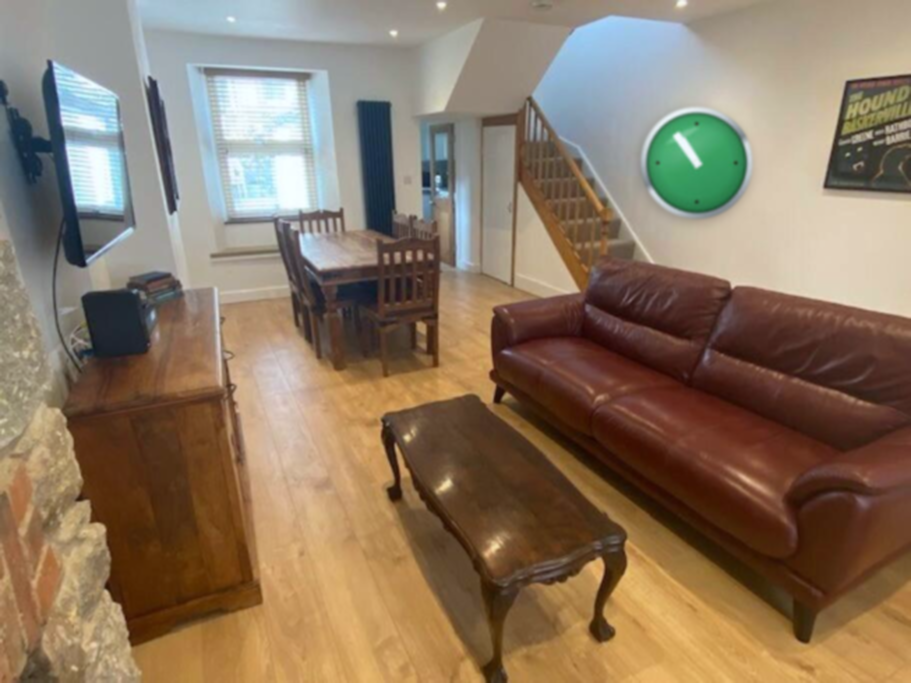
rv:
10h54
